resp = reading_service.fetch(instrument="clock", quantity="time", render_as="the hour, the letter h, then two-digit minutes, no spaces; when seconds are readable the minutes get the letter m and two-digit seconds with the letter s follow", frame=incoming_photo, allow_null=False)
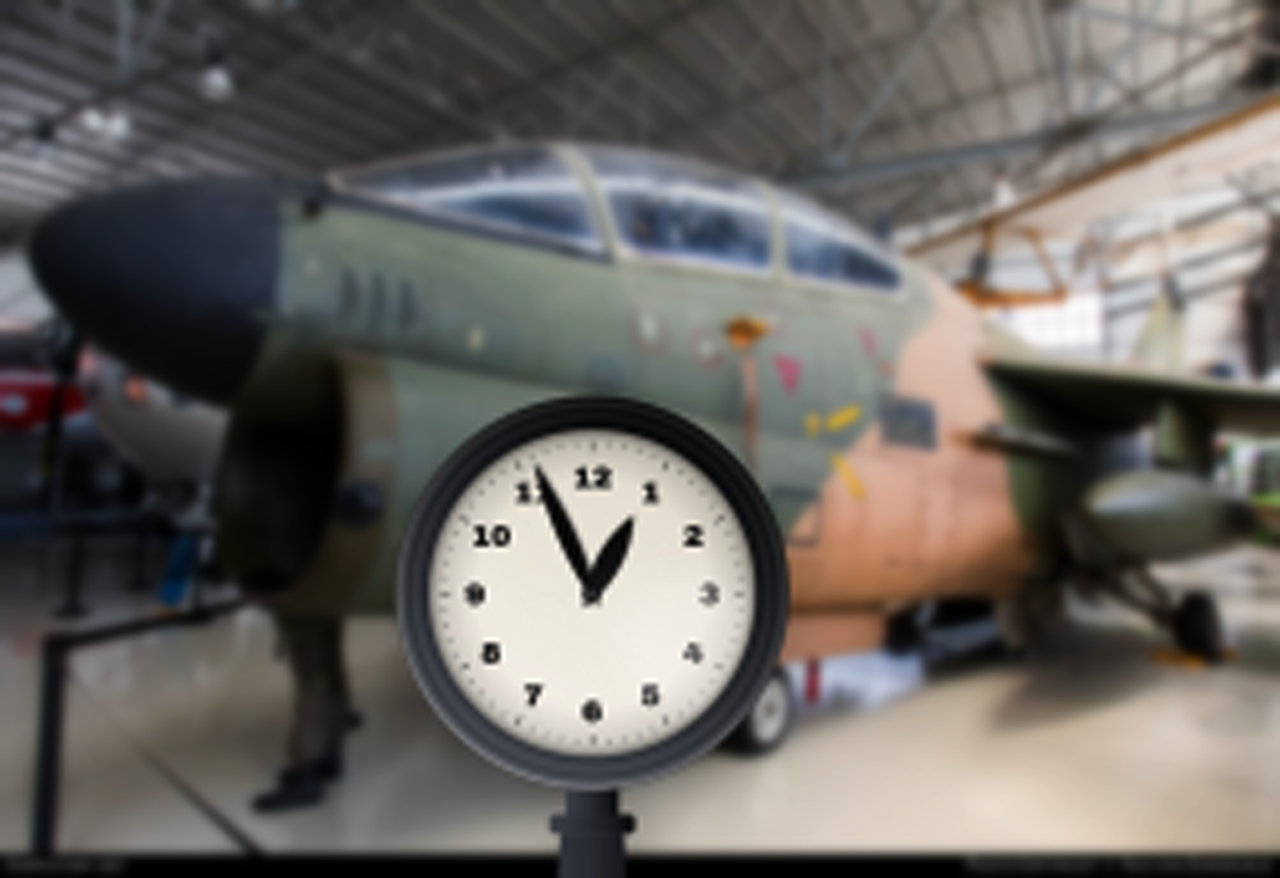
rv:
12h56
